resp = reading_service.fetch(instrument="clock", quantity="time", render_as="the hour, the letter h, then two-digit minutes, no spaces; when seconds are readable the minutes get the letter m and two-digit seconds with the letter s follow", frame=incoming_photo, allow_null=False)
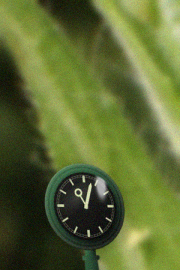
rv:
11h03
